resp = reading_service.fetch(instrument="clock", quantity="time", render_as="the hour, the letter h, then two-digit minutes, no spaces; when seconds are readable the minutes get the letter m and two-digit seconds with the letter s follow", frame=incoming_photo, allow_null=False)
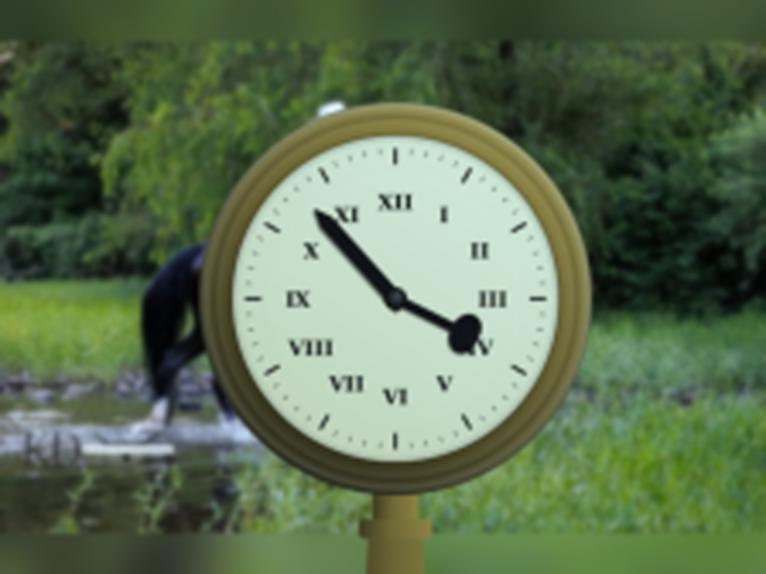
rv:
3h53
